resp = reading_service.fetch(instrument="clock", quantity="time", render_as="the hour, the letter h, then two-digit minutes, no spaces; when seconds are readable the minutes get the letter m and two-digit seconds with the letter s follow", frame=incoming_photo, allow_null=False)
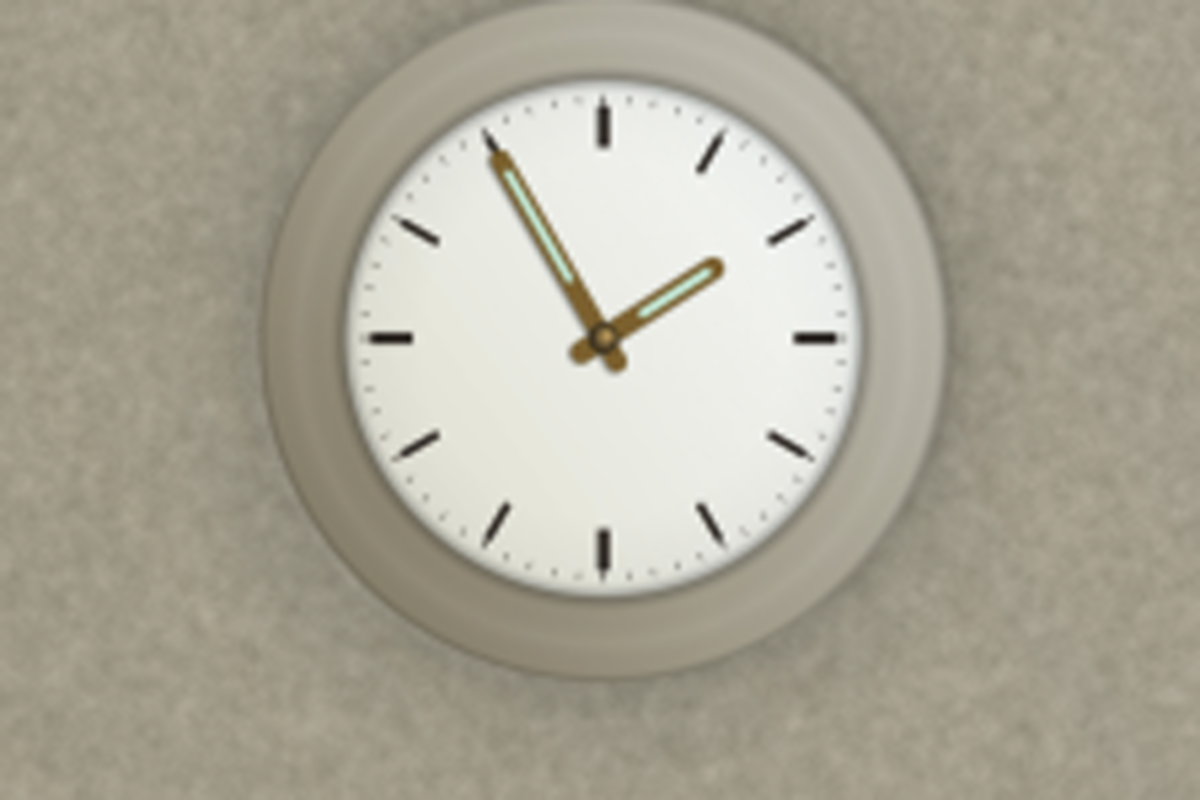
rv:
1h55
